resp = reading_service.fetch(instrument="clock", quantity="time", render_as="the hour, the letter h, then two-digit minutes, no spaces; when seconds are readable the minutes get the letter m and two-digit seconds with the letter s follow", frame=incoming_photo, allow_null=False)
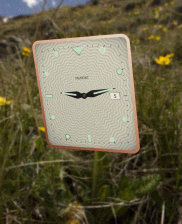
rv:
9h13
